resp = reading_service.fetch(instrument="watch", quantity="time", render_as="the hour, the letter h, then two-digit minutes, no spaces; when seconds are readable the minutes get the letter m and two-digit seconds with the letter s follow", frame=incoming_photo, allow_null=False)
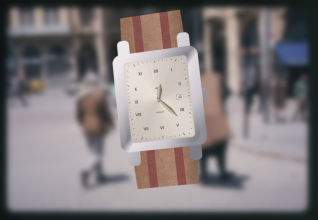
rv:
12h23
